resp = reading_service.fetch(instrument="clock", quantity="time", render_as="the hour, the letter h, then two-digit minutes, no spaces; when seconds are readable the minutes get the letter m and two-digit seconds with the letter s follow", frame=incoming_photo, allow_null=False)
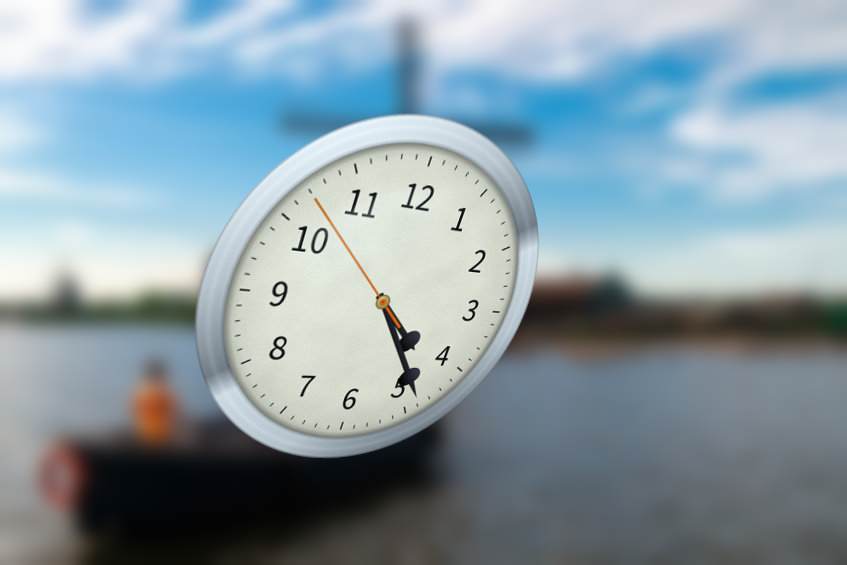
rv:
4h23m52s
